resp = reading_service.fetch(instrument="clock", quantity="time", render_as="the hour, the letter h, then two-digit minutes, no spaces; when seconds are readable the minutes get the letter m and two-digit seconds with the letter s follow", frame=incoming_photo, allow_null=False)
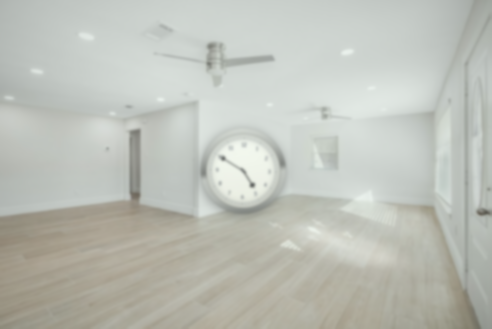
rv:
4h50
